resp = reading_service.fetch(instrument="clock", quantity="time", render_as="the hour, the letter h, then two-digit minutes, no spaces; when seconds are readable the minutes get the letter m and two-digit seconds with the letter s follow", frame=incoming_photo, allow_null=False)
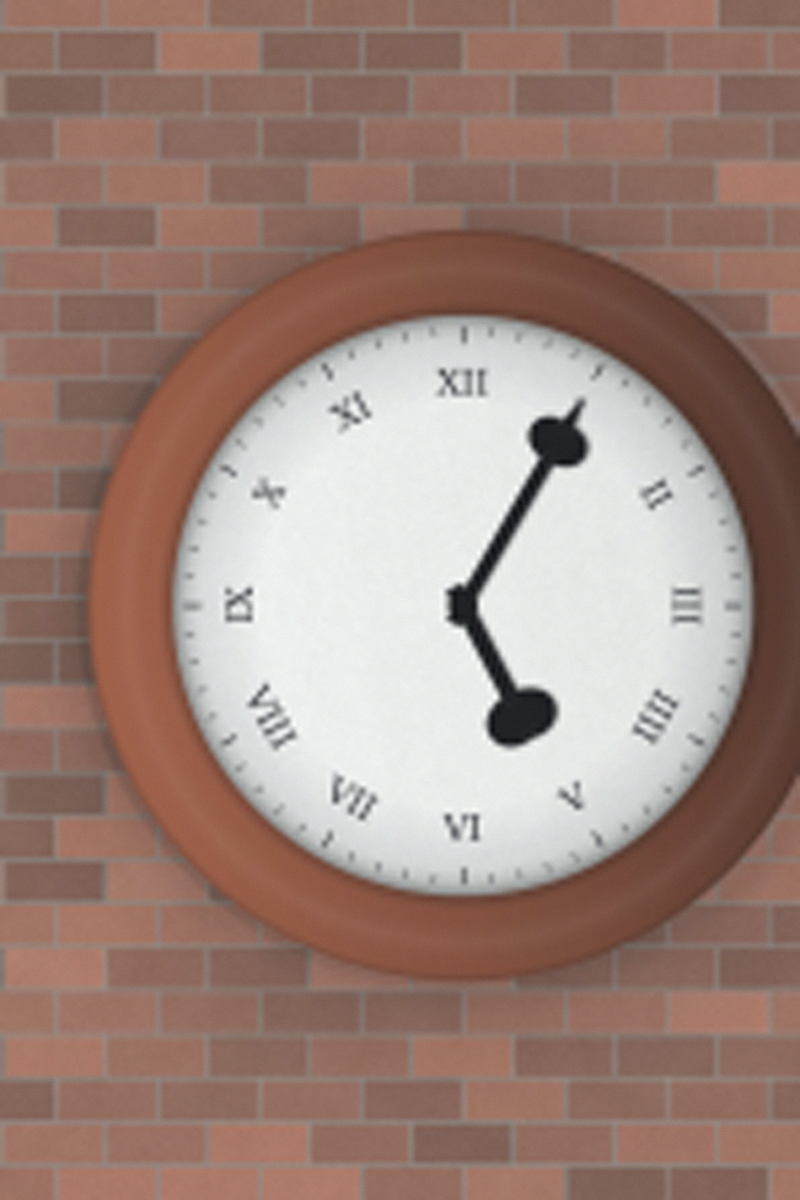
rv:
5h05
